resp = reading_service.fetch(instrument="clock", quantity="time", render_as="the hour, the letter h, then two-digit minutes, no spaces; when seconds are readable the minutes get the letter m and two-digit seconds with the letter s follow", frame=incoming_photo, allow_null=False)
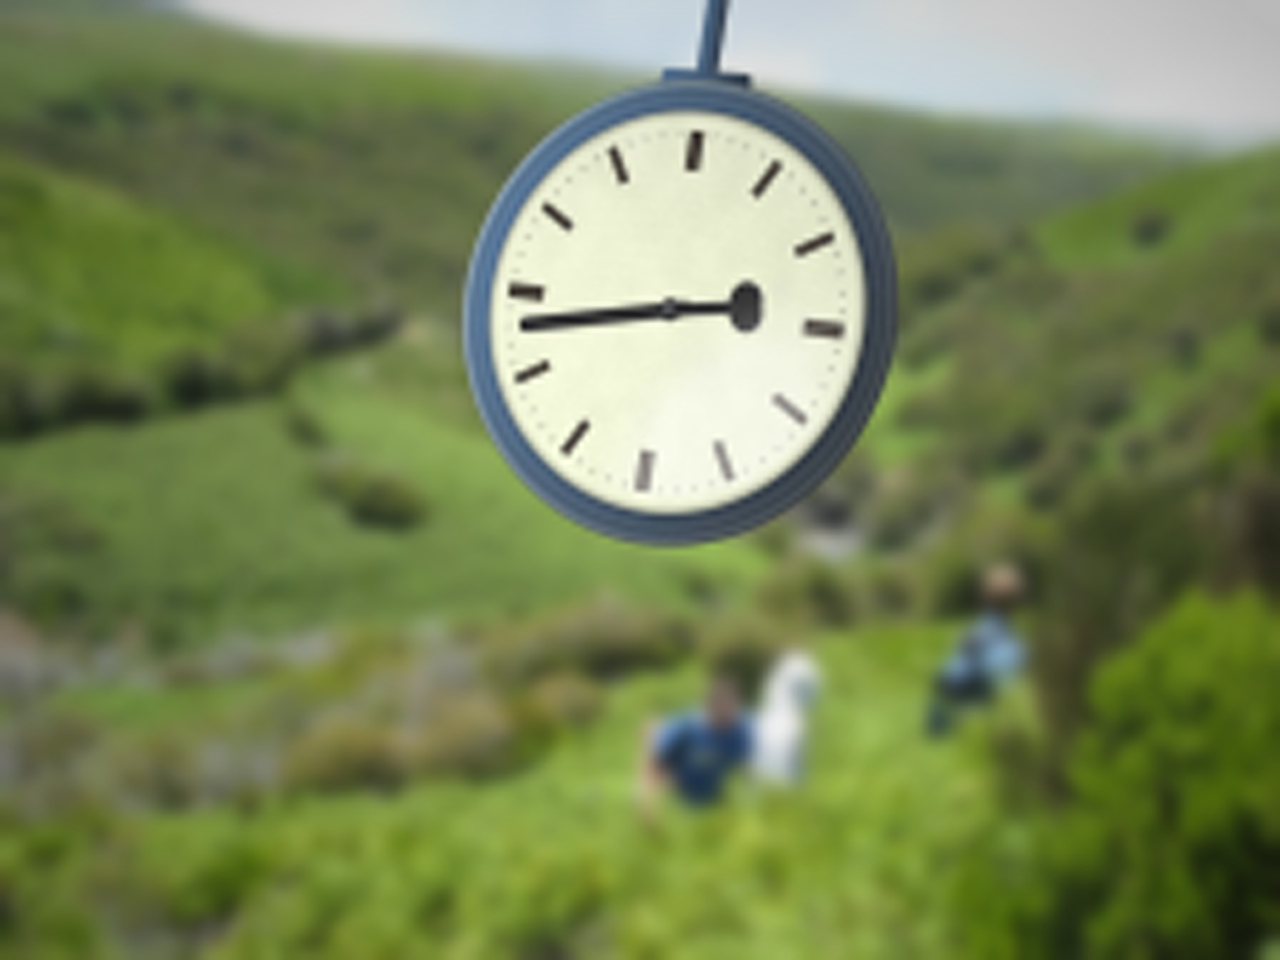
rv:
2h43
